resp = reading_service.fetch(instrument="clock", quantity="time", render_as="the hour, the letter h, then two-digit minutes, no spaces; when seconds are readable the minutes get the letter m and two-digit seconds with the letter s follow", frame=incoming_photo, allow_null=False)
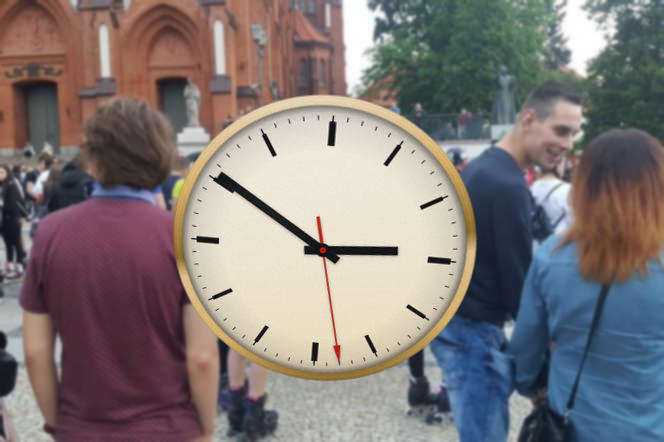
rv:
2h50m28s
